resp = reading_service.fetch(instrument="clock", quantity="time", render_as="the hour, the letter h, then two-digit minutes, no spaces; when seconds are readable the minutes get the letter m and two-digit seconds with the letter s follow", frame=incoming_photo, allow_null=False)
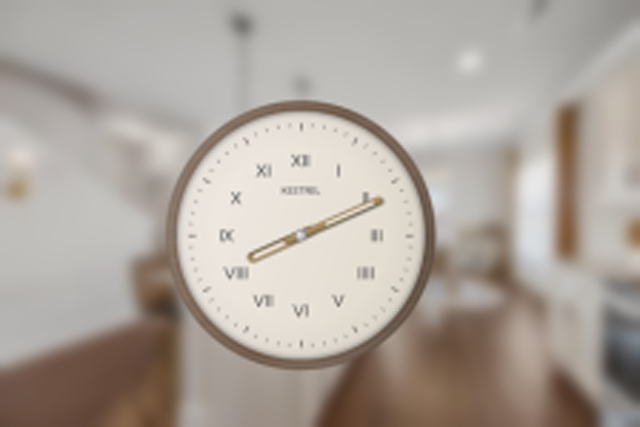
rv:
8h11
